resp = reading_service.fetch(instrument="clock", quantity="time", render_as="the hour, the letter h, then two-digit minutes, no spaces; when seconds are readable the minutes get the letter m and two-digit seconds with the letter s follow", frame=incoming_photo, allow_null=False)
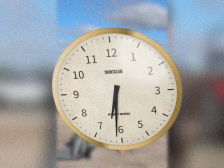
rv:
6h31
